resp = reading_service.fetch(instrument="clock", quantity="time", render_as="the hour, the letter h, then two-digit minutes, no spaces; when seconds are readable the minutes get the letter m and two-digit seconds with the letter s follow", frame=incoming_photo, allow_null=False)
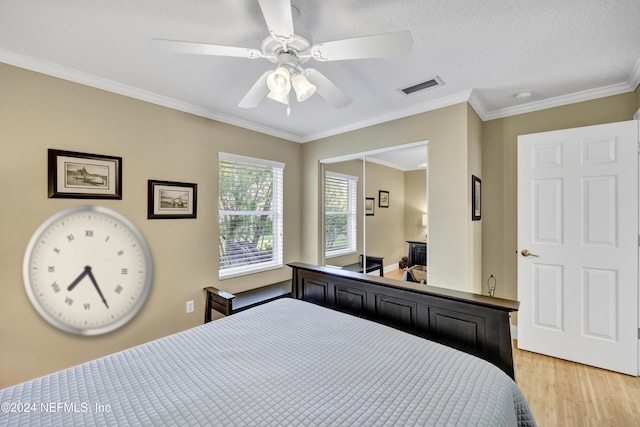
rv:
7h25
